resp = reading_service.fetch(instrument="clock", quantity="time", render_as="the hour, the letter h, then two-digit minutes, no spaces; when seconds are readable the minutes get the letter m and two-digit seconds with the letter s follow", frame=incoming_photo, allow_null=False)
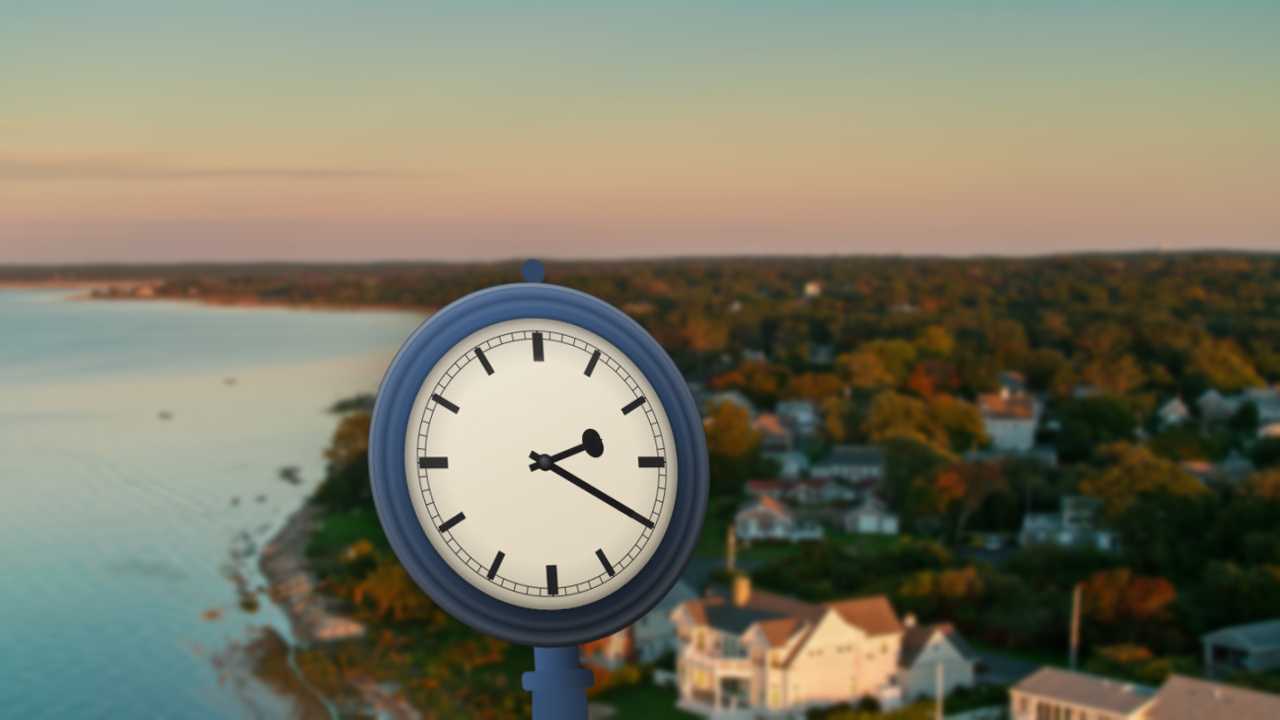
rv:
2h20
